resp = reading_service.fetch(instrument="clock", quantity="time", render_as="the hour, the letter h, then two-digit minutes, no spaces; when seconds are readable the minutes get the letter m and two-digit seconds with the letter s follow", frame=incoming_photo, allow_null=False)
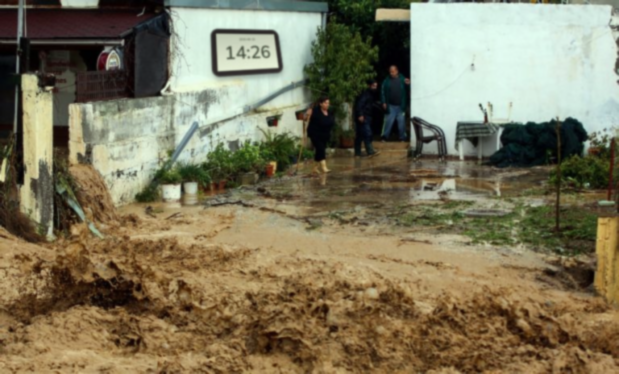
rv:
14h26
